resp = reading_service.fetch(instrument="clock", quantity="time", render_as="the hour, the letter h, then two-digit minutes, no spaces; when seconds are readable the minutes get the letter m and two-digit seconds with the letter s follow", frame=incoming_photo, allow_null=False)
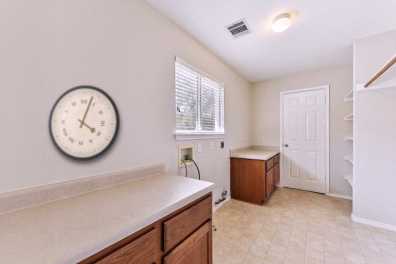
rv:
4h03
